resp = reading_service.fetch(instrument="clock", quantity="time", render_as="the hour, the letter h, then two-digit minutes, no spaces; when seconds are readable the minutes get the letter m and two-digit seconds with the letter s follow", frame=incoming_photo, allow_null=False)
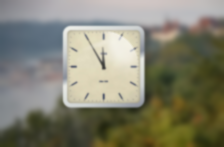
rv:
11h55
